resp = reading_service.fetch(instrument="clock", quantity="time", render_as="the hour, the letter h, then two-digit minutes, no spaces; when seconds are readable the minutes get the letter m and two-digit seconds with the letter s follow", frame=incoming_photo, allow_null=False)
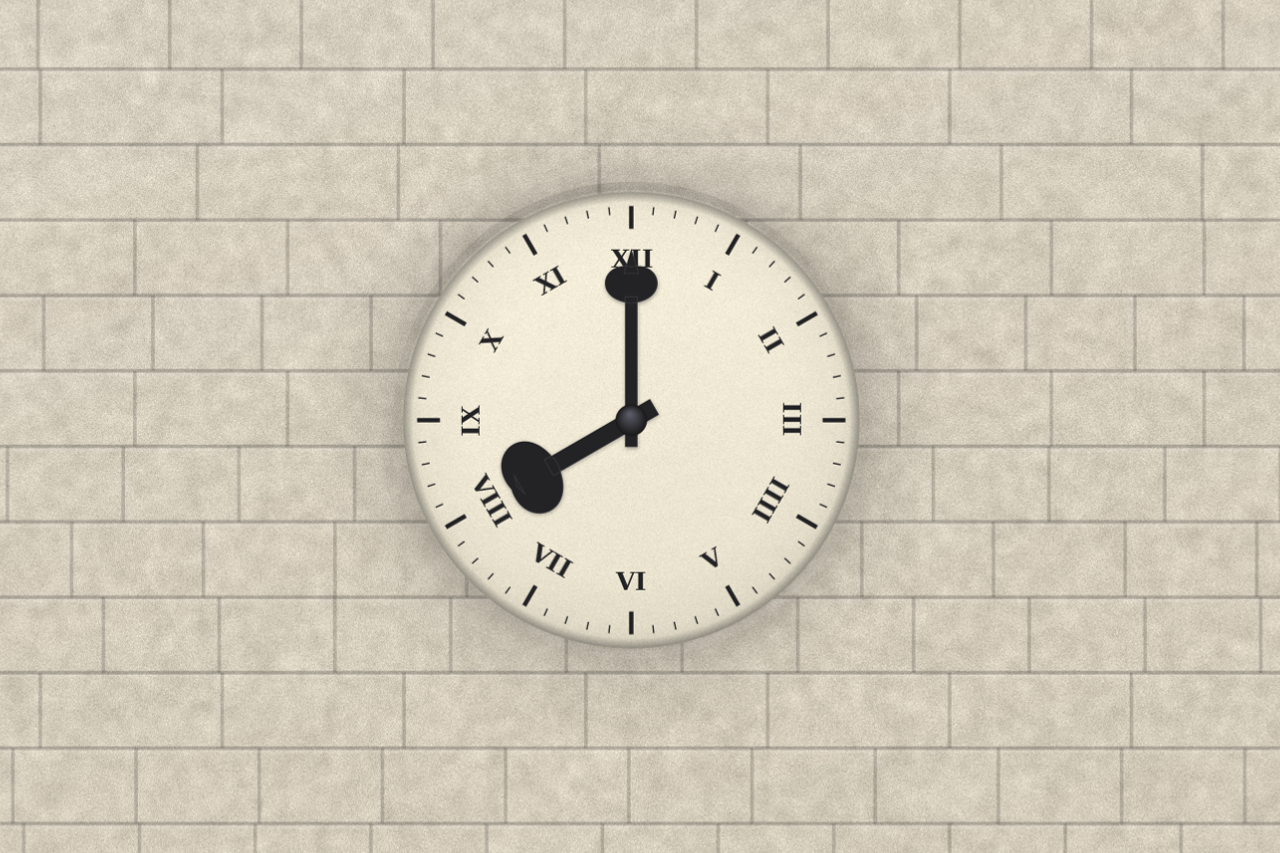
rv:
8h00
